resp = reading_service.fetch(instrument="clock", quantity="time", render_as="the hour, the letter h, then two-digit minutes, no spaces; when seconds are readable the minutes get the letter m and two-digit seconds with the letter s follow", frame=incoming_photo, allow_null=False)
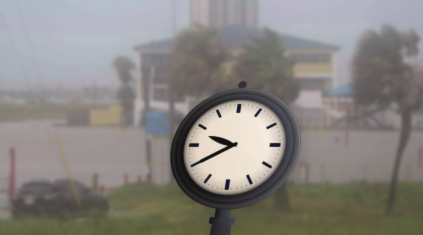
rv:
9h40
